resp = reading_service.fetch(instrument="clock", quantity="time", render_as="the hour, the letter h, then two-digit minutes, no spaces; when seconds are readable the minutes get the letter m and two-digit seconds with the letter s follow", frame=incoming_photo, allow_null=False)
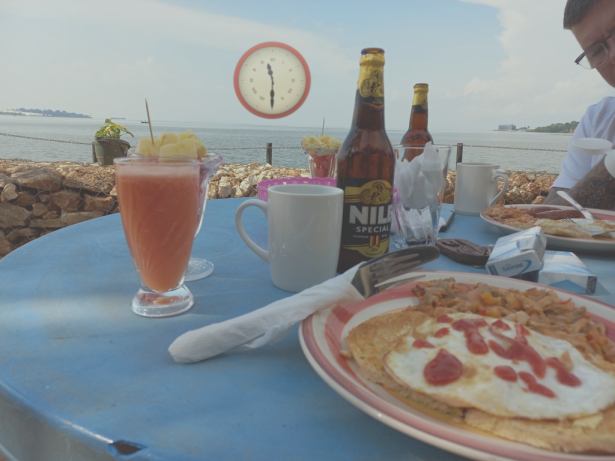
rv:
11h30
